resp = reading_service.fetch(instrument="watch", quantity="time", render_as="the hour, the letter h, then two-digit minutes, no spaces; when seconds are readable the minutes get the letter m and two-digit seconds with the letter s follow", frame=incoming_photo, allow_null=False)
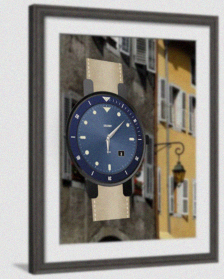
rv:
6h08
